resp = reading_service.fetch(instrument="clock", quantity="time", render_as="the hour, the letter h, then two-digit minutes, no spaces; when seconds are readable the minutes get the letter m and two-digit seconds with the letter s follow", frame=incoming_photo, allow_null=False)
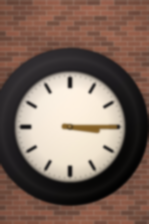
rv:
3h15
